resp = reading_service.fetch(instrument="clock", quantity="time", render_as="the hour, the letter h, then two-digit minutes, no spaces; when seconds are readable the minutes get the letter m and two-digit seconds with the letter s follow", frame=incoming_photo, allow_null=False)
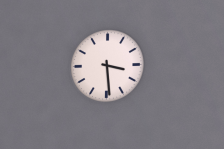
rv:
3h29
